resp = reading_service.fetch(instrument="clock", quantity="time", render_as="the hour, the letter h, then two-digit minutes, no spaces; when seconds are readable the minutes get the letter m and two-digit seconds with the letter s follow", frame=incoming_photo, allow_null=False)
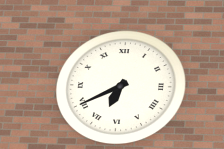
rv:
6h40
